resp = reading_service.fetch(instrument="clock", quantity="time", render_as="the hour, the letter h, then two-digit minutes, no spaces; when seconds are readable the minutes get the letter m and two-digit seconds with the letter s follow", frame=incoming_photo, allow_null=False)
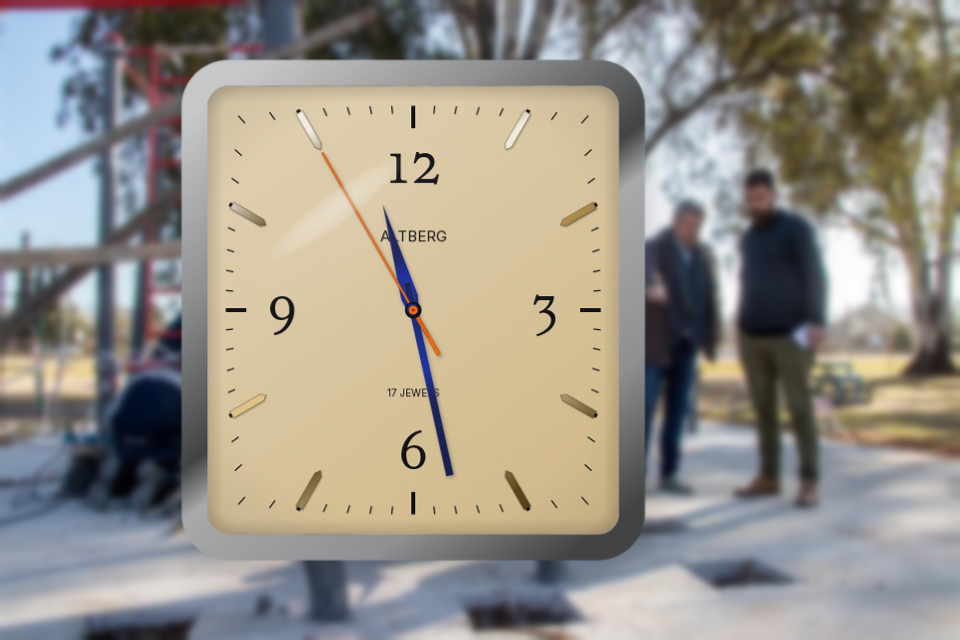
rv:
11h27m55s
